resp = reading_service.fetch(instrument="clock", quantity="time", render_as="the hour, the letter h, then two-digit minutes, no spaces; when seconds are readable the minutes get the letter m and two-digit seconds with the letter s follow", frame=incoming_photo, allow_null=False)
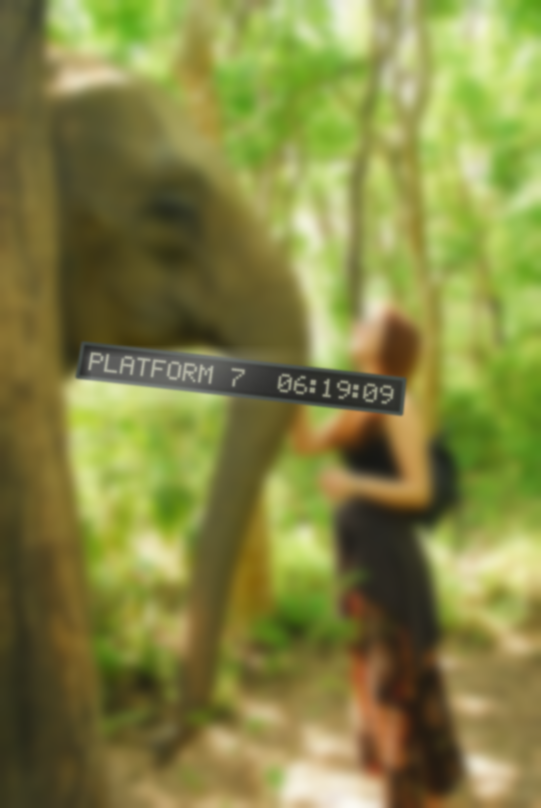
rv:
6h19m09s
